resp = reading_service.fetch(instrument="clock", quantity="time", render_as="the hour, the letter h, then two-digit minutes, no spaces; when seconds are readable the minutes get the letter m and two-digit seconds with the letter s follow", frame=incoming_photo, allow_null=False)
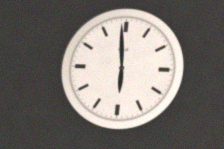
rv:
5h59
